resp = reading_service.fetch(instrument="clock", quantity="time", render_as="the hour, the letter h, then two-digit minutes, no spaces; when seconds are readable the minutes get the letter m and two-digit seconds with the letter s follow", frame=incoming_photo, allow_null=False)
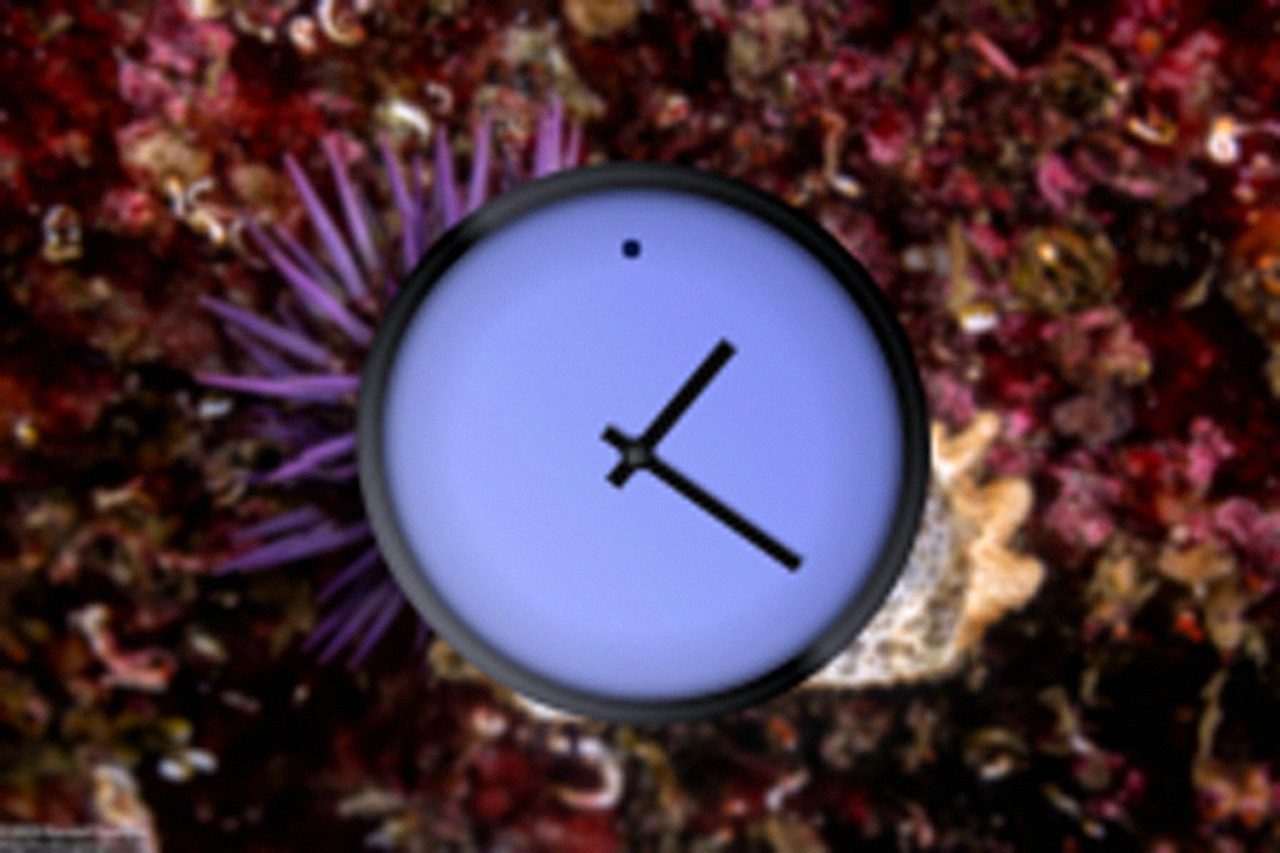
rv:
1h21
